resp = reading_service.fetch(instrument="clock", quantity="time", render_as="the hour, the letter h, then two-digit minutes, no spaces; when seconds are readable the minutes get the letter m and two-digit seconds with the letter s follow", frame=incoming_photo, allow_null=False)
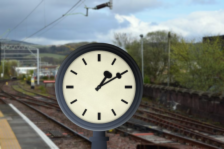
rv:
1h10
